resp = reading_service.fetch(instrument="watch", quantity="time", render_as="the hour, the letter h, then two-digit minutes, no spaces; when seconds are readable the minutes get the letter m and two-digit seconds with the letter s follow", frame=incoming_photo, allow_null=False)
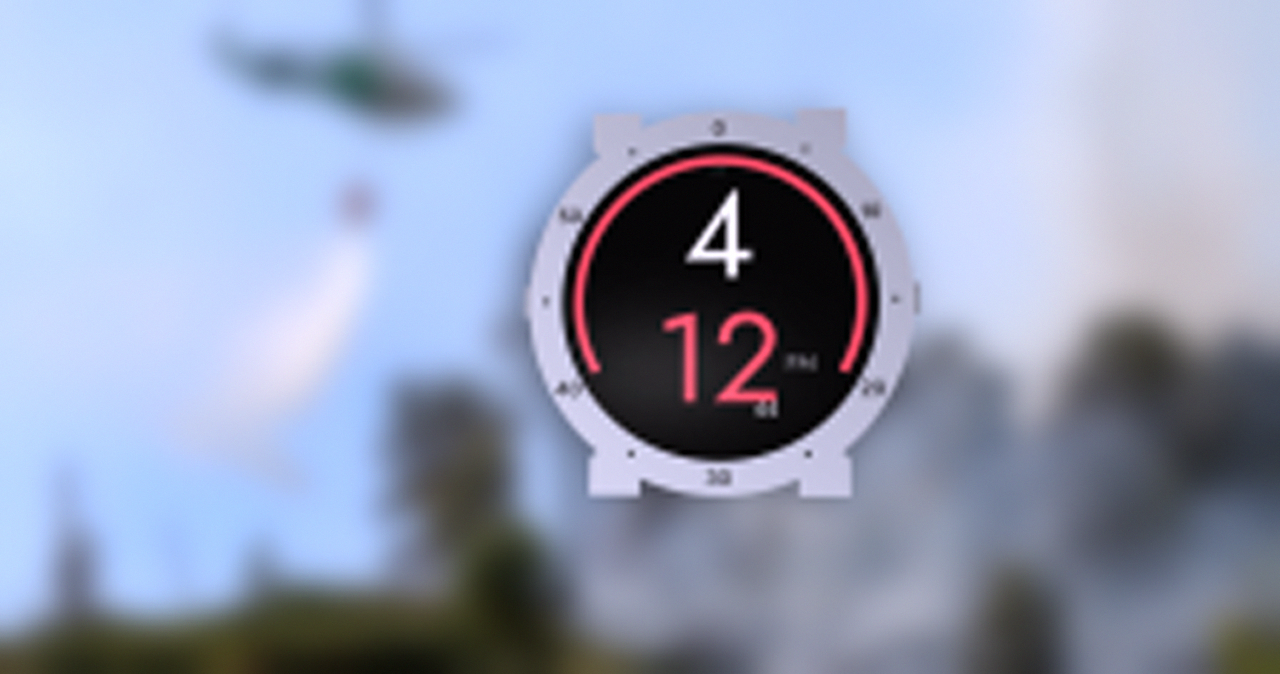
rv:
4h12
